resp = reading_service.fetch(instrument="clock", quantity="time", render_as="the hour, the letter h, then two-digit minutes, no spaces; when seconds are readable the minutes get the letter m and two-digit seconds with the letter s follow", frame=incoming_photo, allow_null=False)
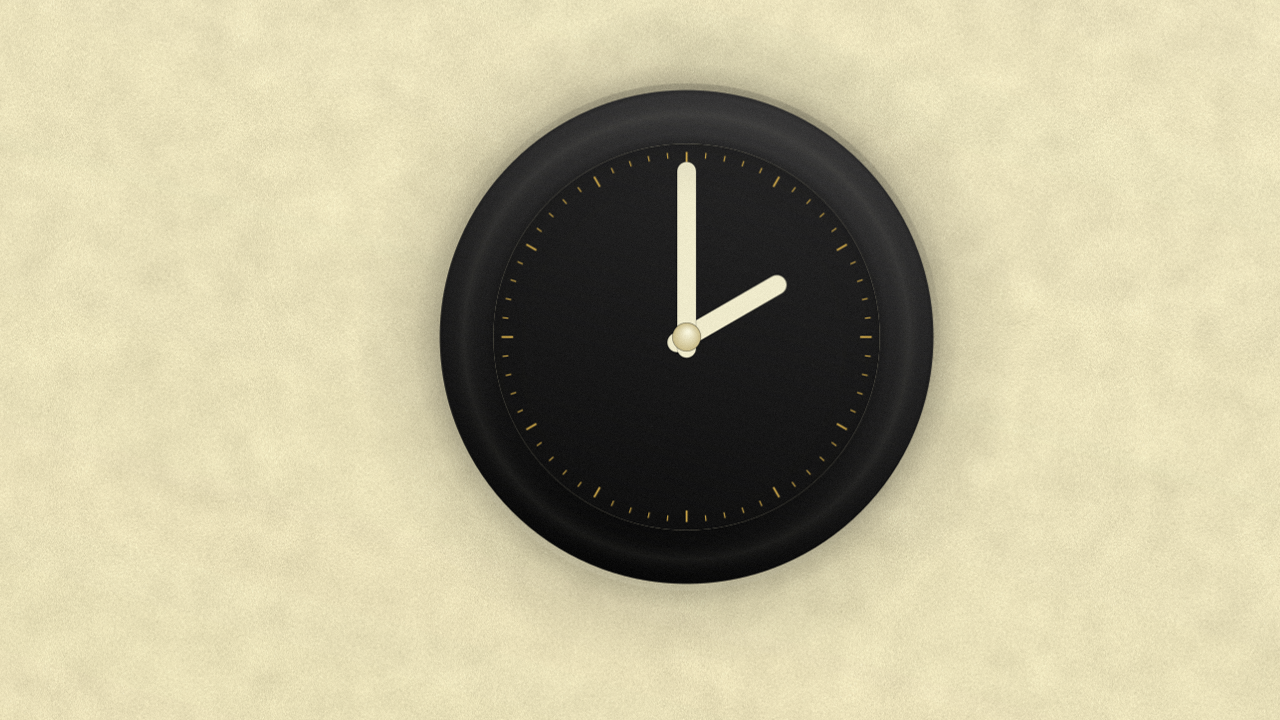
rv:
2h00
